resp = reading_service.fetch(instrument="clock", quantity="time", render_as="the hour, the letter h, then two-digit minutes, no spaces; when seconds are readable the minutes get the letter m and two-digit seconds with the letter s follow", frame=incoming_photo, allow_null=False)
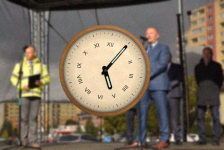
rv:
5h05
